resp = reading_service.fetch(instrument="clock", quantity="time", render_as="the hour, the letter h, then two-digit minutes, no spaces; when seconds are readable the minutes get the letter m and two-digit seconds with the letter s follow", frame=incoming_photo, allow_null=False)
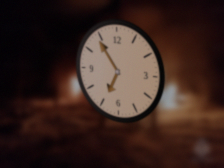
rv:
6h54
